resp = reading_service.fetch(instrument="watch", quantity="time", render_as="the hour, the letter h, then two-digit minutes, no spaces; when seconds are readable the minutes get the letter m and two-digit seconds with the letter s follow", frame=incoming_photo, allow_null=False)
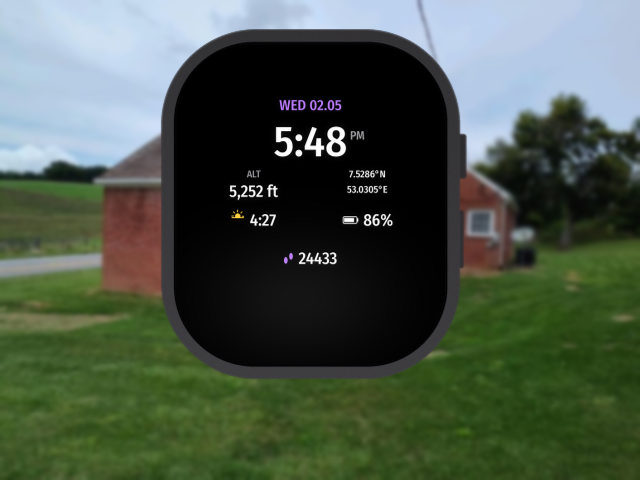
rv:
5h48
